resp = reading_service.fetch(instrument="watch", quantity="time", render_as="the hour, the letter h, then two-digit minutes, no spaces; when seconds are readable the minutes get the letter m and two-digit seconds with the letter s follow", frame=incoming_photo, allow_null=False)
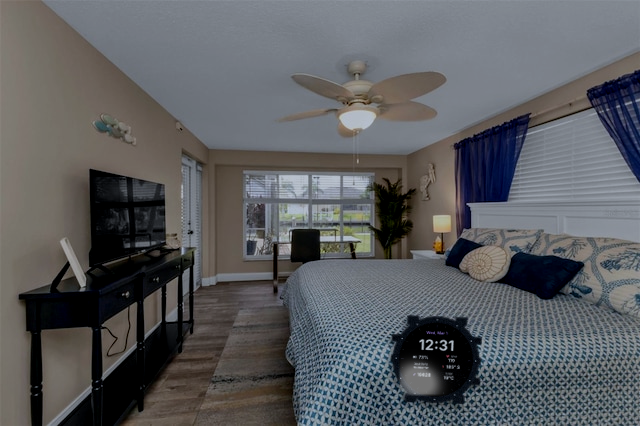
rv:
12h31
